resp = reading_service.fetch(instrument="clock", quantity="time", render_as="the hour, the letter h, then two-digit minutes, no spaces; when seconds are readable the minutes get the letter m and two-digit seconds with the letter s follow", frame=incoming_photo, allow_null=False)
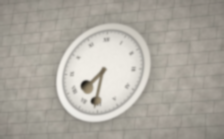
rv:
7h31
